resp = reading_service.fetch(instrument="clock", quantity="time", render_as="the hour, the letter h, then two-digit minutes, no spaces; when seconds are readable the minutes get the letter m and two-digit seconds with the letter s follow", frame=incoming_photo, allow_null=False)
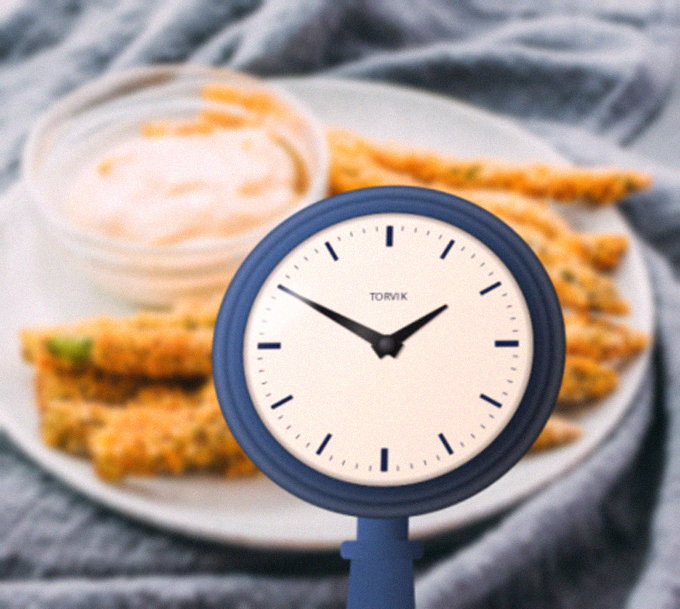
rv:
1h50
